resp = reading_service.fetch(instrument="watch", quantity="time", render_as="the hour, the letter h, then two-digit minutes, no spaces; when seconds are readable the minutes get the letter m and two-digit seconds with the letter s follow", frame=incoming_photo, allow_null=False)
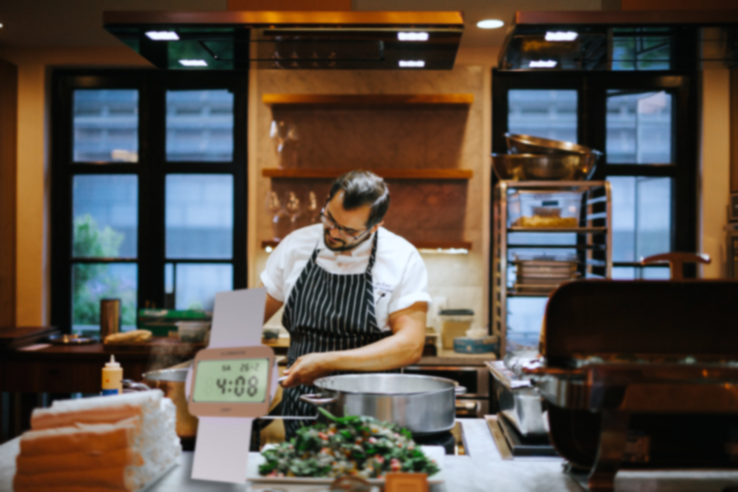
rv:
4h08
